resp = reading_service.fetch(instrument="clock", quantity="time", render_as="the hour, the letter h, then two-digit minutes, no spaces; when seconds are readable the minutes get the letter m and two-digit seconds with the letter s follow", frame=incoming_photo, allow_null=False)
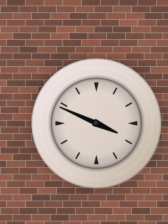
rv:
3h49
